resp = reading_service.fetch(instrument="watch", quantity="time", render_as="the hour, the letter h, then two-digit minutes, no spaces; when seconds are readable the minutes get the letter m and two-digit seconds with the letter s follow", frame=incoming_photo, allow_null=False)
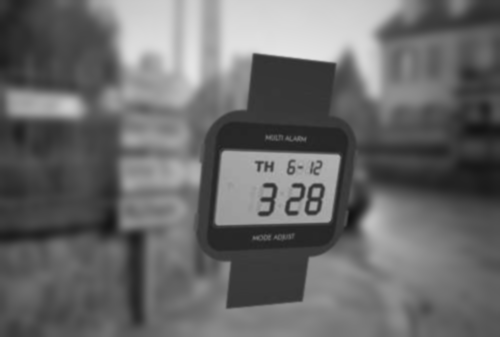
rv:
3h28
